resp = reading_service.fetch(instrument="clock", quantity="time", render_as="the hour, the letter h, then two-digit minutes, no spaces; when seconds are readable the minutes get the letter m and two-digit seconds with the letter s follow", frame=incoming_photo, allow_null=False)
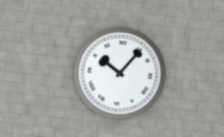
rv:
10h06
